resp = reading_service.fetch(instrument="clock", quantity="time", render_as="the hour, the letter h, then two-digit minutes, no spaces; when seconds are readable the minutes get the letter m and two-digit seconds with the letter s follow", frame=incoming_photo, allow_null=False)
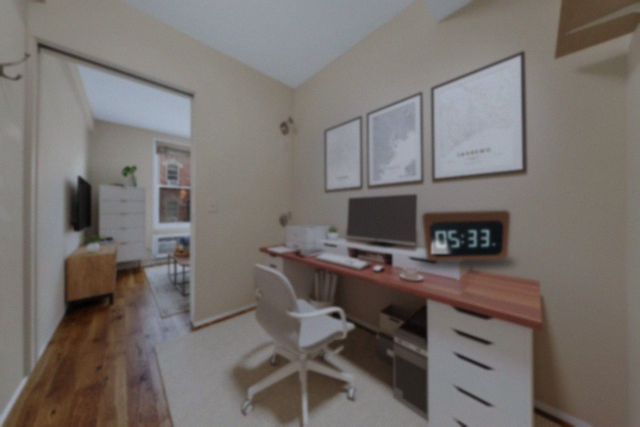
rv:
5h33
